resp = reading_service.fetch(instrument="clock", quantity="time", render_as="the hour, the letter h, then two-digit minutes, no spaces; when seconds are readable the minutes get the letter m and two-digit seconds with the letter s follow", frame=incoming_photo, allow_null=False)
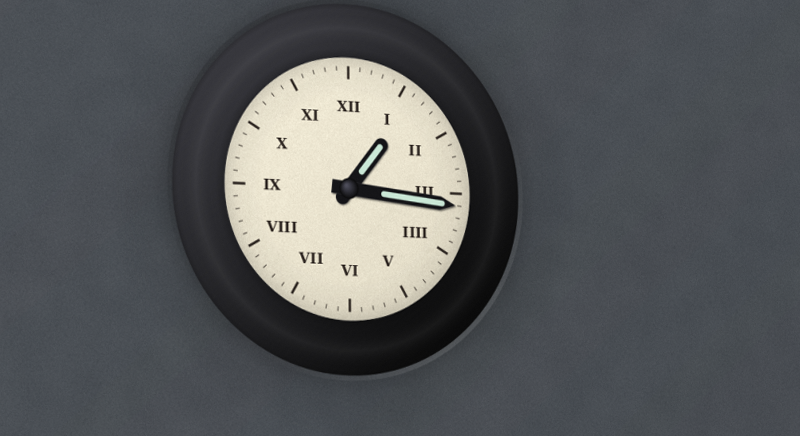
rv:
1h16
